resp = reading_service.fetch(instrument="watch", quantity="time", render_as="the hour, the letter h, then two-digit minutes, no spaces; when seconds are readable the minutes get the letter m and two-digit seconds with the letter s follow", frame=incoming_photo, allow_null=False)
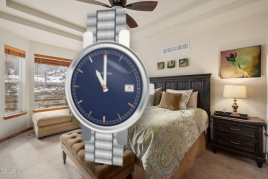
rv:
11h00
